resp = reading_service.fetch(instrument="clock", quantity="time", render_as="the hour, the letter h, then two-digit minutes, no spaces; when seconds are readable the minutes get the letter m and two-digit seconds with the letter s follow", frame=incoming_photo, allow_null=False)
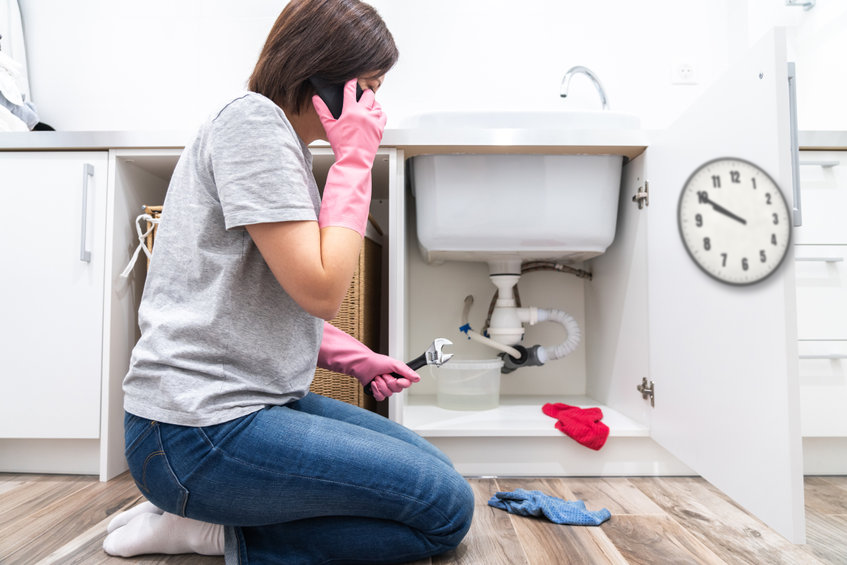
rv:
9h50
